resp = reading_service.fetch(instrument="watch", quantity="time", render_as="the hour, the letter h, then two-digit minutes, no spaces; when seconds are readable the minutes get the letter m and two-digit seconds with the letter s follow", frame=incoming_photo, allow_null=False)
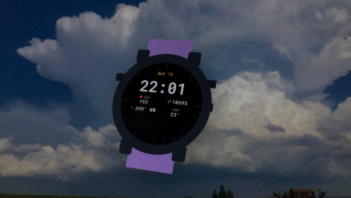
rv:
22h01
